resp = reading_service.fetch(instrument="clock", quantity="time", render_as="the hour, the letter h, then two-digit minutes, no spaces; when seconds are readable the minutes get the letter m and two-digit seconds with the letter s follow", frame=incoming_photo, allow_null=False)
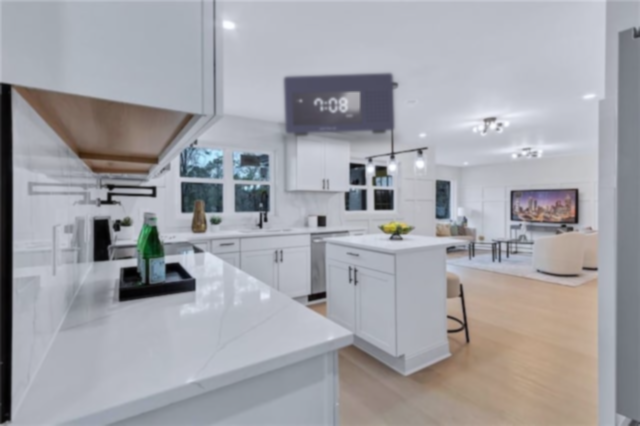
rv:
7h08
